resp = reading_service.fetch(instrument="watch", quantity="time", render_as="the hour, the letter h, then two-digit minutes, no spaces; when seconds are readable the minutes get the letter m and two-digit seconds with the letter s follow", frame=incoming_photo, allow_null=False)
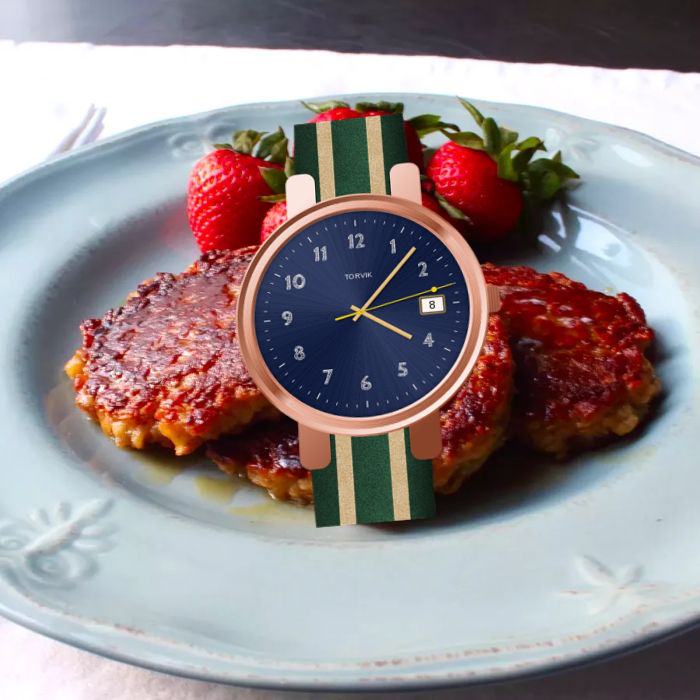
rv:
4h07m13s
